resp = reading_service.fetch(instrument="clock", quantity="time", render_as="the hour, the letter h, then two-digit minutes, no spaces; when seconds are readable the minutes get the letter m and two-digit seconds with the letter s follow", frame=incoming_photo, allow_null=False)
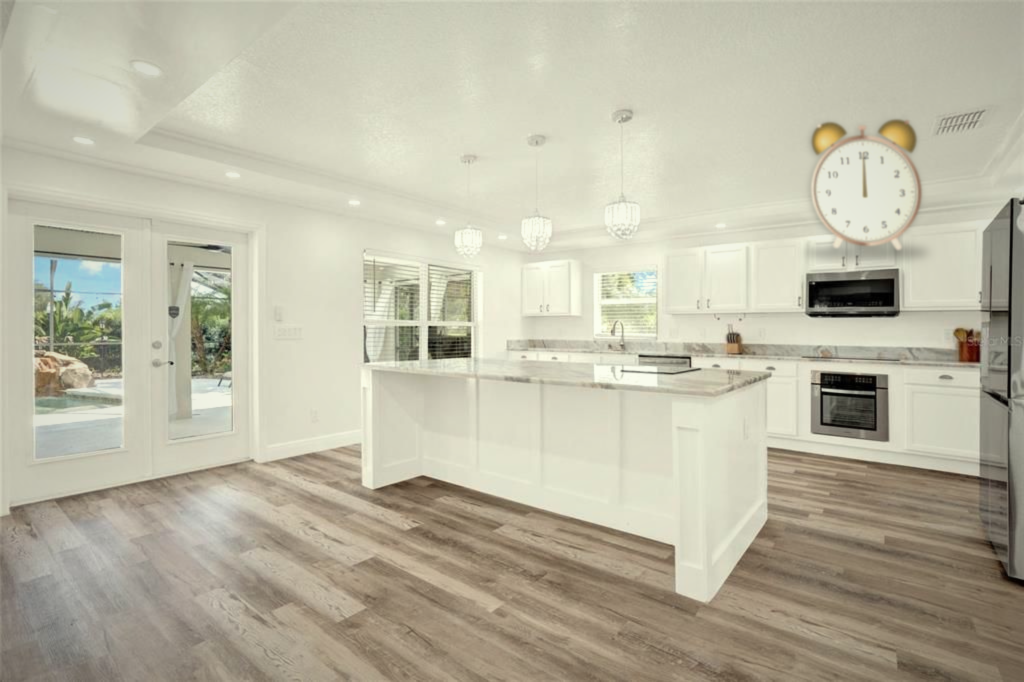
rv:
12h00
